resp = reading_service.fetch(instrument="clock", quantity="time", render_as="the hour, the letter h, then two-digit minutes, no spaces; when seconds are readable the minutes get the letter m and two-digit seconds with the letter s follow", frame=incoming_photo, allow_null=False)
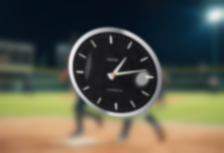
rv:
1h13
